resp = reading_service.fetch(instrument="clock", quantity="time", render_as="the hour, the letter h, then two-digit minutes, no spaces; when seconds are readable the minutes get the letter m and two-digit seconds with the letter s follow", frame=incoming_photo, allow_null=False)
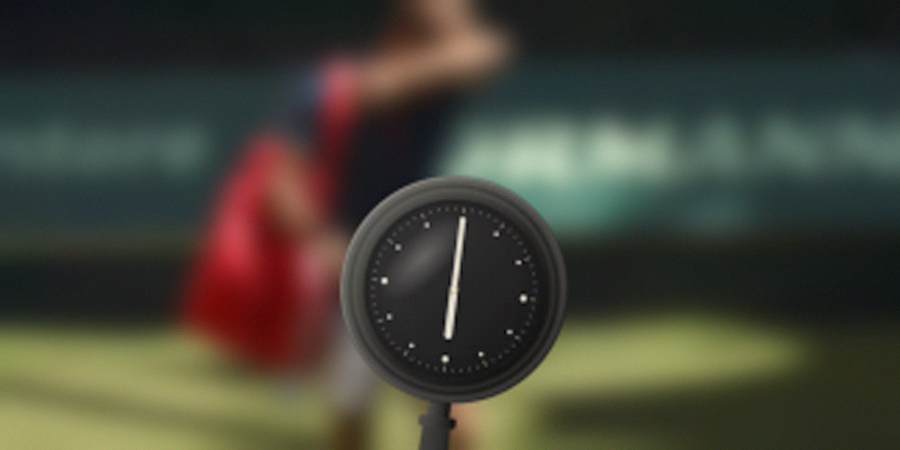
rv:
6h00
